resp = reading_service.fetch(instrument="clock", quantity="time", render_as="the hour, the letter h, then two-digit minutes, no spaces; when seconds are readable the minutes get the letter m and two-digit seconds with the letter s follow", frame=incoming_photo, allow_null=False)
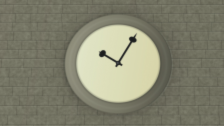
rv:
10h05
